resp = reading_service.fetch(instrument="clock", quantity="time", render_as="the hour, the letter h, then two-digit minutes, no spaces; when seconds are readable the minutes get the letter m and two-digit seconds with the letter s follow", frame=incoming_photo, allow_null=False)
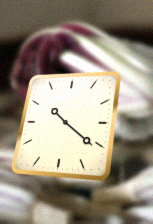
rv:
10h21
